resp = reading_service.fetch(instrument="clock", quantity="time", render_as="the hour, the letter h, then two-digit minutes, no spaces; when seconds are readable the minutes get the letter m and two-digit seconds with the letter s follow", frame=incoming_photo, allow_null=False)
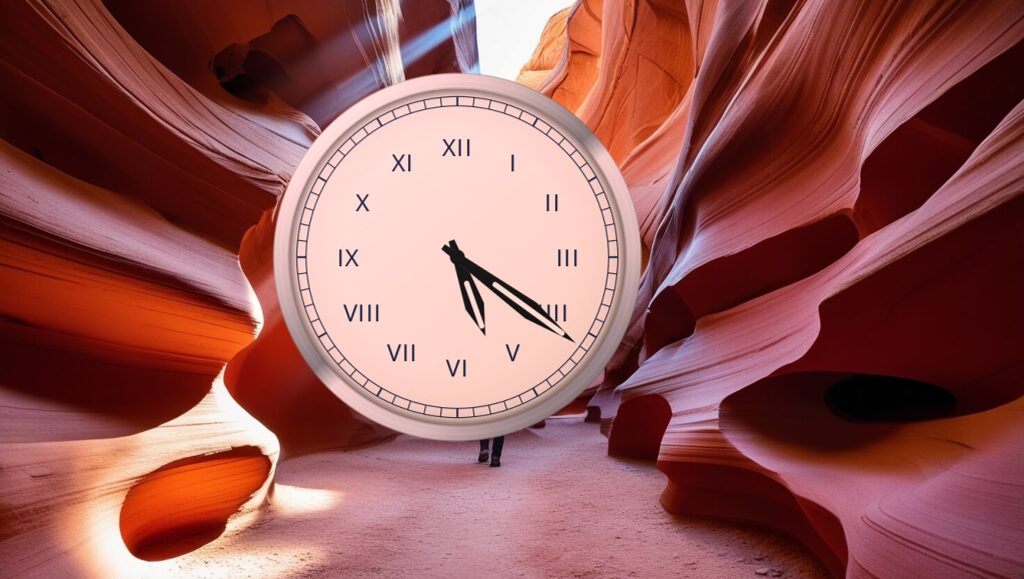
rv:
5h21
